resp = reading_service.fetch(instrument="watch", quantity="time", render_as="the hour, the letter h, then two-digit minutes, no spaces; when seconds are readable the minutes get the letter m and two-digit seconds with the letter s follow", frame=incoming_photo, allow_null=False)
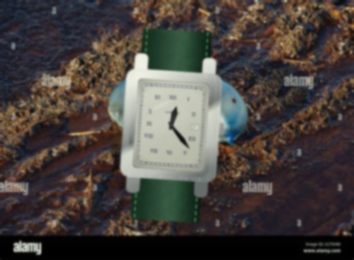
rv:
12h23
